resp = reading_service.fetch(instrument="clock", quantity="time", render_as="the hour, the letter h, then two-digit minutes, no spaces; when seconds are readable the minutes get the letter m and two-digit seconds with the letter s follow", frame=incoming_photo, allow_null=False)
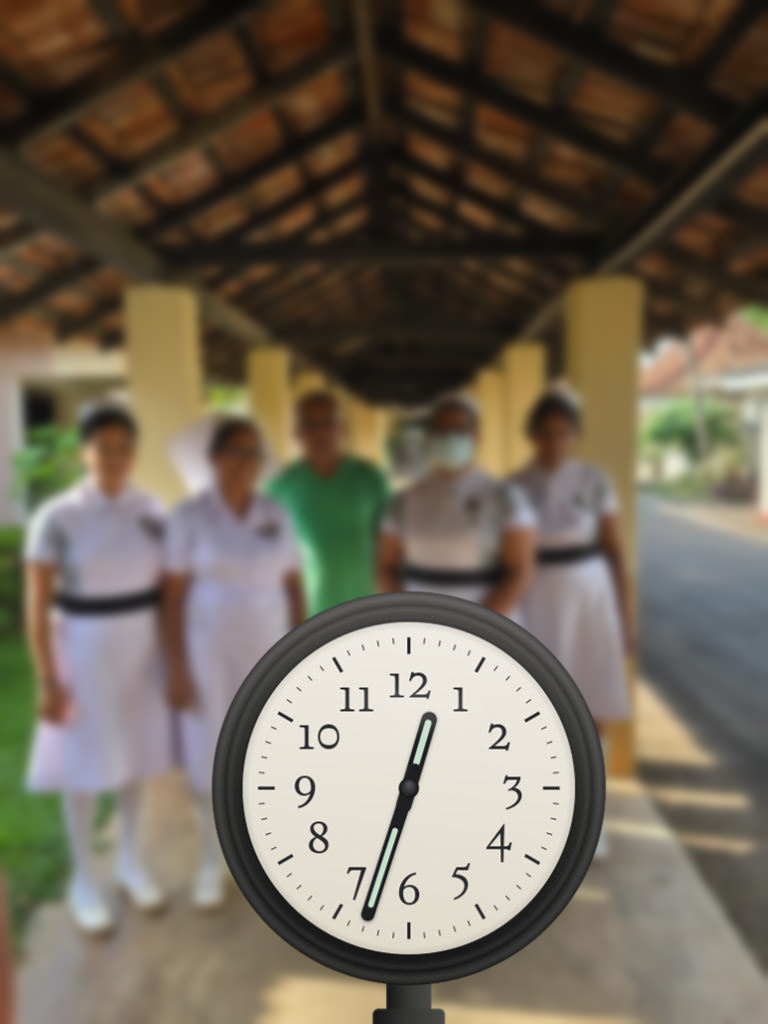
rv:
12h33
